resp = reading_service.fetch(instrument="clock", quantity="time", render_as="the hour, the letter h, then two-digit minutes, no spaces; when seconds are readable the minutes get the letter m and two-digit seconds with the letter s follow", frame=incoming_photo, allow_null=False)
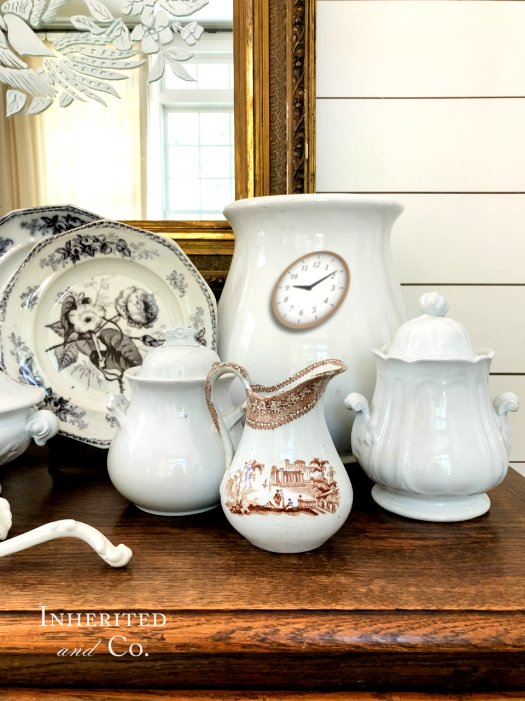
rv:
9h09
